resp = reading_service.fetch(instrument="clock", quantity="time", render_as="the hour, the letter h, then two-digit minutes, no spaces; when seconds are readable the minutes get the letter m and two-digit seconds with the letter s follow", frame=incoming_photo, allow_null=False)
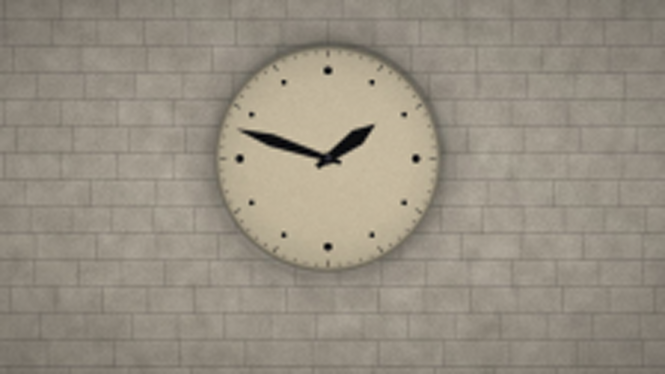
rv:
1h48
